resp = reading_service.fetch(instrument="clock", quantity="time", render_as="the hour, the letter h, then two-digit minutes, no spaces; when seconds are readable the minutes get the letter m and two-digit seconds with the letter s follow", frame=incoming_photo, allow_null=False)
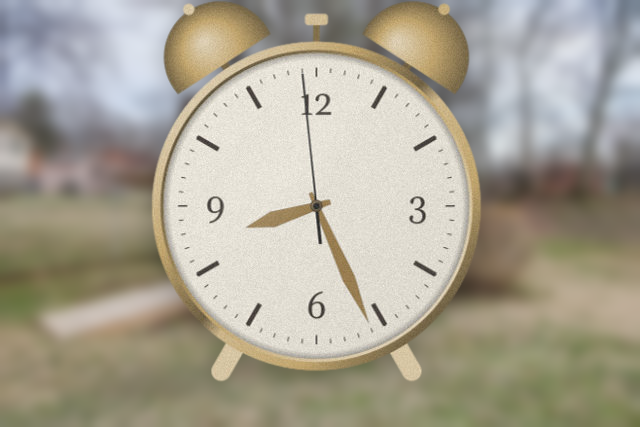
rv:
8h25m59s
